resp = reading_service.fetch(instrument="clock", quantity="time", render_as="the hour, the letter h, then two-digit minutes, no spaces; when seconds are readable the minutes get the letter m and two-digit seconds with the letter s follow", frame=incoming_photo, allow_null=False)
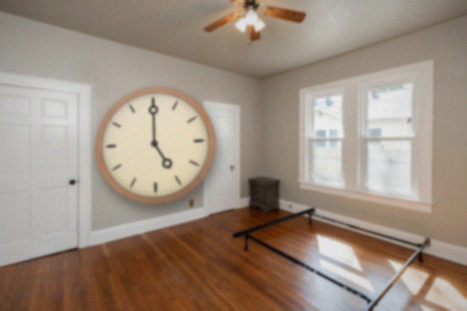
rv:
5h00
